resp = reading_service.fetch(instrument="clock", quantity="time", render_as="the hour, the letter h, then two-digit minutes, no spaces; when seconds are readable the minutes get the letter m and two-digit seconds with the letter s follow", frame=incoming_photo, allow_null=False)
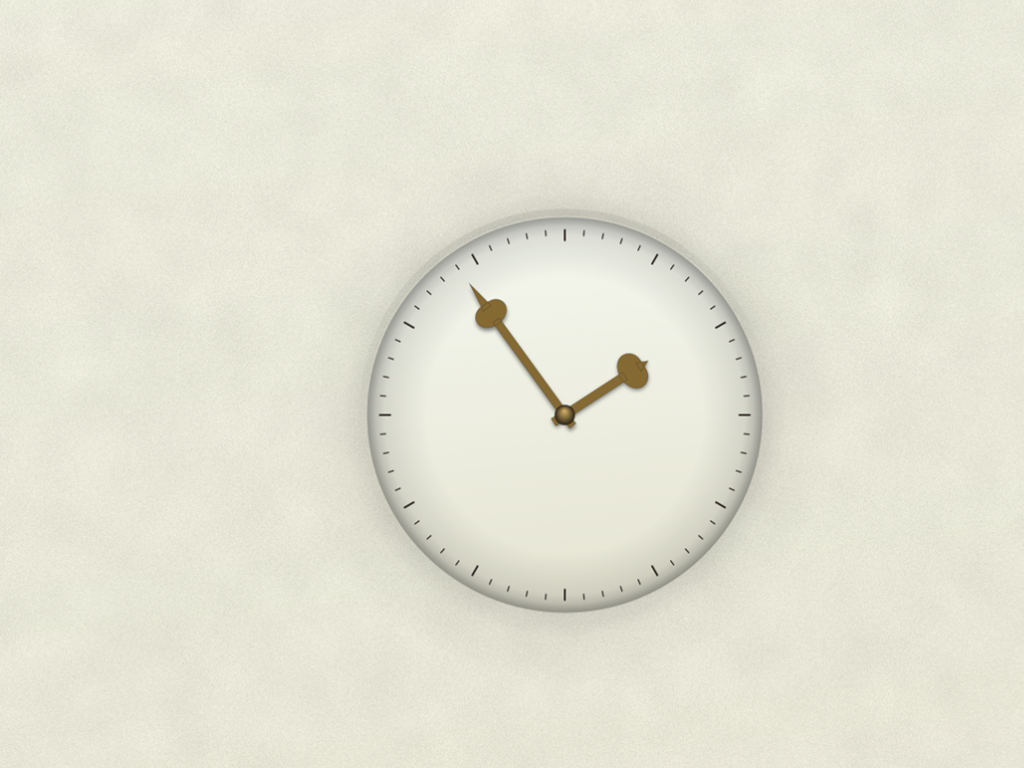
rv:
1h54
